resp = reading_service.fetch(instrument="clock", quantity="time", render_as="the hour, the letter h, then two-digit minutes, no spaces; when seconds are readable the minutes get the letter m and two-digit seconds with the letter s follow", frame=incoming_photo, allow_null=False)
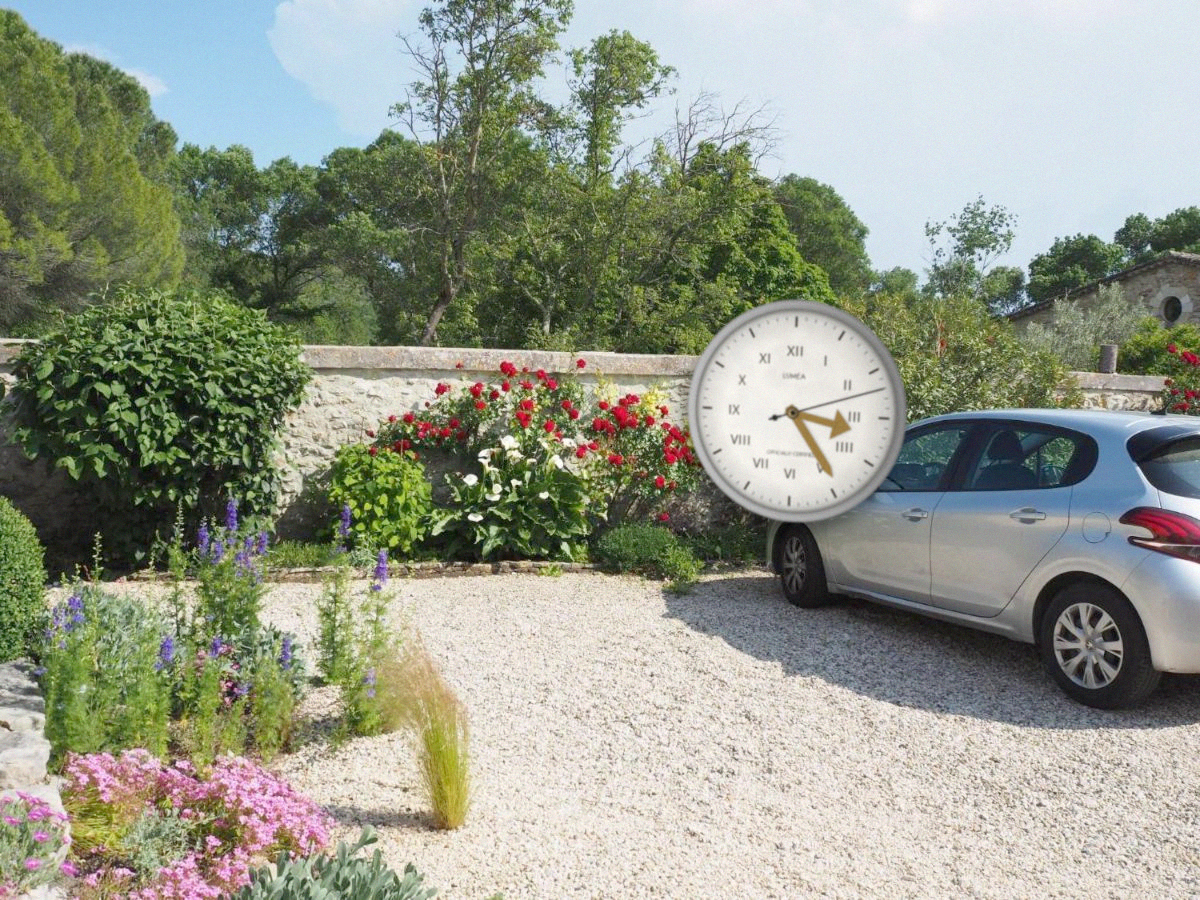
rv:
3h24m12s
